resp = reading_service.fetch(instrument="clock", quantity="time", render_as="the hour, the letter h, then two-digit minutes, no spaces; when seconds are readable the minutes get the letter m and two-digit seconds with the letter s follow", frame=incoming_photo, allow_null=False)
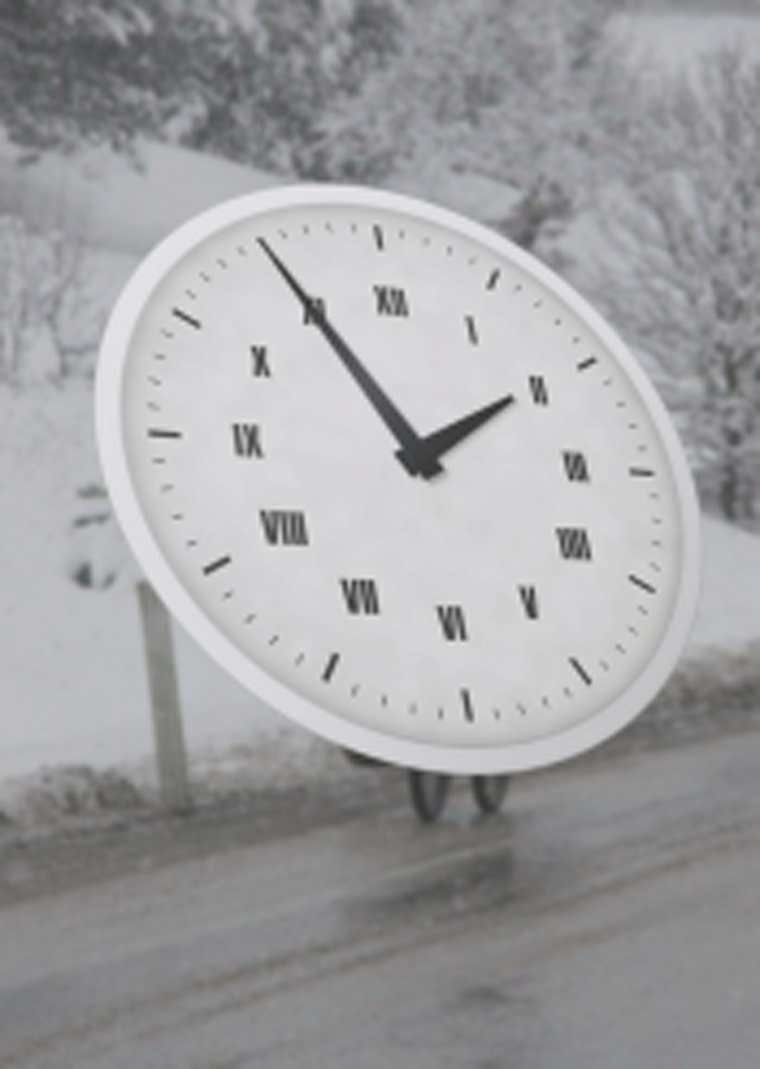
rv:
1h55
